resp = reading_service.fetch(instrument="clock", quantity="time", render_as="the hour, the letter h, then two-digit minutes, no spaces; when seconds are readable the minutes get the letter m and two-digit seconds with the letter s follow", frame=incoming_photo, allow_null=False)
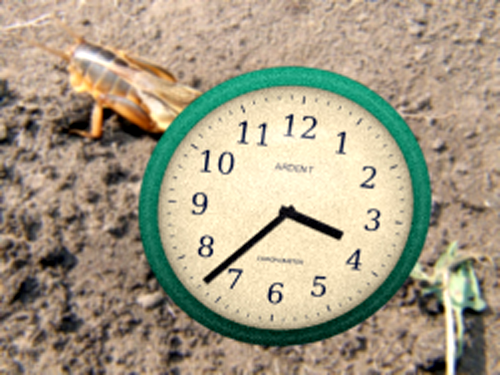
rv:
3h37
